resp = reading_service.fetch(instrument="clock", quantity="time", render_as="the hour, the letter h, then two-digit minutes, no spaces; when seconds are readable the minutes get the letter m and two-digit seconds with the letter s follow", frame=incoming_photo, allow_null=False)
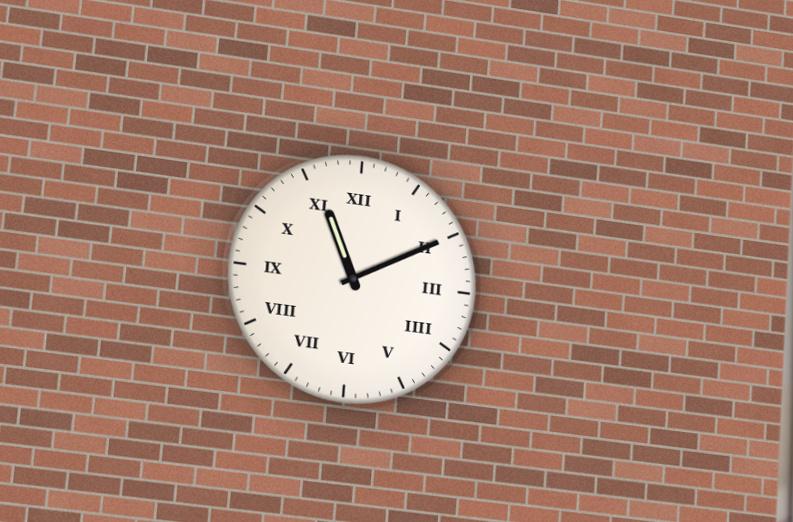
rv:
11h10
